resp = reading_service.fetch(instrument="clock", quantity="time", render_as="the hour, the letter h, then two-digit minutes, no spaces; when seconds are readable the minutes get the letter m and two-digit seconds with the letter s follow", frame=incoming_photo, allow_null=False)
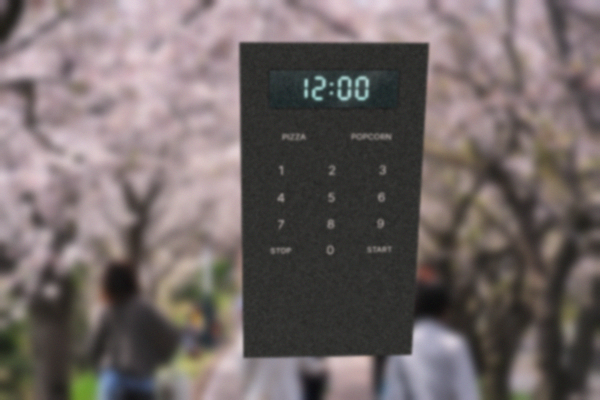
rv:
12h00
